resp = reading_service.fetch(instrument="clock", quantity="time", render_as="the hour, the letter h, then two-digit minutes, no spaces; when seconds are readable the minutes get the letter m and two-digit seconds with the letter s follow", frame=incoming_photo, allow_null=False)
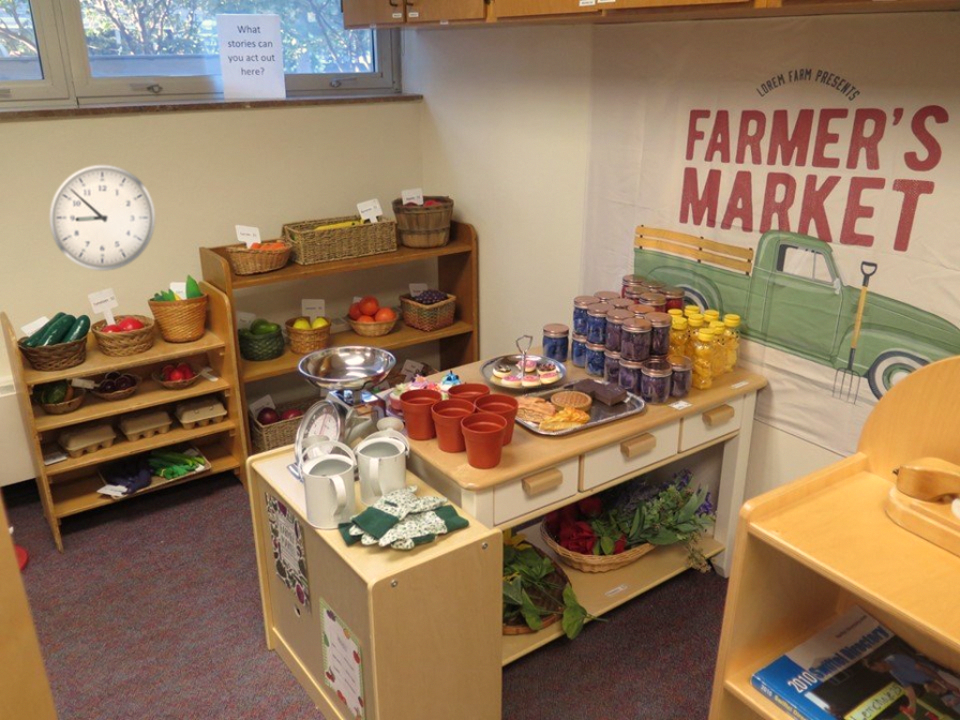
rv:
8h52
